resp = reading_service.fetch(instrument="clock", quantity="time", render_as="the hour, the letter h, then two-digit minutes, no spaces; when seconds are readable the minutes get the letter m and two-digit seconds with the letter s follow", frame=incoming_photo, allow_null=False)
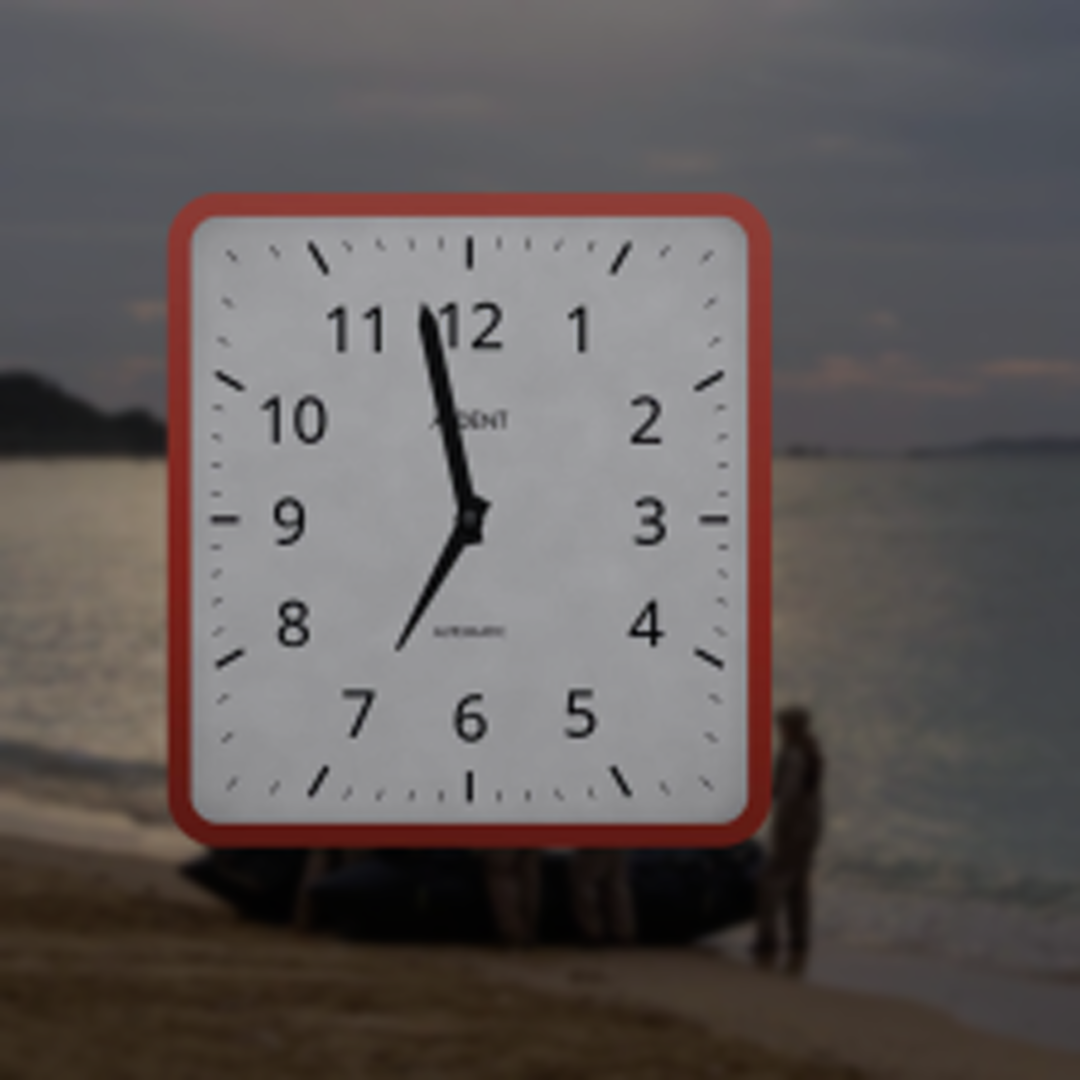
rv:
6h58
